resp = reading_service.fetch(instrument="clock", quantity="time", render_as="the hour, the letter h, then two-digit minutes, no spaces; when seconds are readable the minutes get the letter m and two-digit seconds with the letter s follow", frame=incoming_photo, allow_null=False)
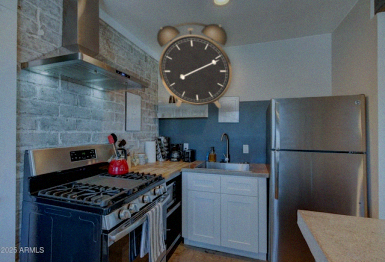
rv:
8h11
